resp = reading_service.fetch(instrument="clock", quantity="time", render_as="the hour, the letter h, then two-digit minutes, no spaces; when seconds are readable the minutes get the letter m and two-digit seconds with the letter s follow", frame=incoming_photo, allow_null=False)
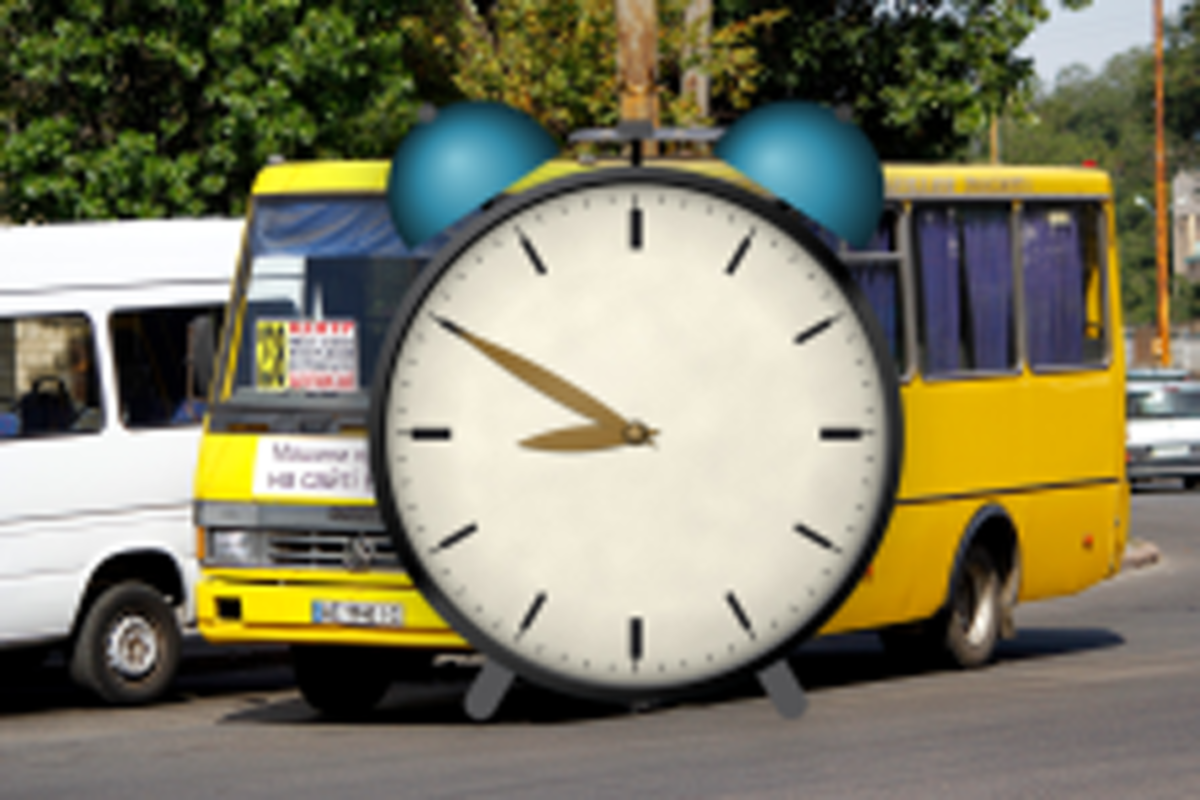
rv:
8h50
